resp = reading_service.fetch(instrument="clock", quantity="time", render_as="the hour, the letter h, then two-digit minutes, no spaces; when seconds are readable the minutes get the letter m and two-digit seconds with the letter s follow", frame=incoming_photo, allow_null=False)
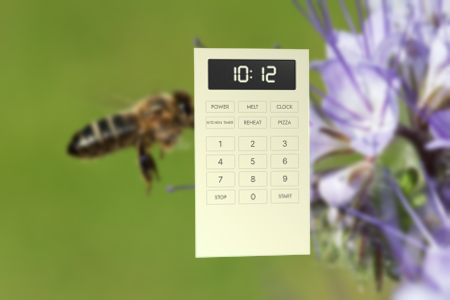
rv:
10h12
